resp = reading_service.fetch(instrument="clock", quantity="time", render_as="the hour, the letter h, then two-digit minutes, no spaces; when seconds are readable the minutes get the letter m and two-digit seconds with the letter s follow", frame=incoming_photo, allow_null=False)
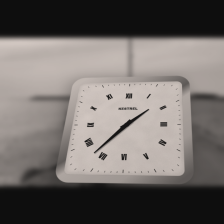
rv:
1h37
